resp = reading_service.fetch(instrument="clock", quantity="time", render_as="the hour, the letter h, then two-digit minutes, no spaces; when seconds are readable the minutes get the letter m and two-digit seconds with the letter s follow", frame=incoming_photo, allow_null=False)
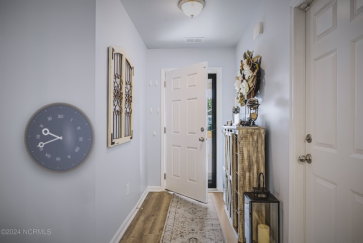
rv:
9h41
